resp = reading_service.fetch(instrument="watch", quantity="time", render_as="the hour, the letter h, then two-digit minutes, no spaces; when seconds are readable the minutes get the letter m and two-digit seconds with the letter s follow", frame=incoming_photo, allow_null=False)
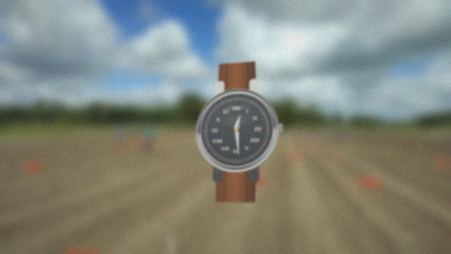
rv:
12h29
